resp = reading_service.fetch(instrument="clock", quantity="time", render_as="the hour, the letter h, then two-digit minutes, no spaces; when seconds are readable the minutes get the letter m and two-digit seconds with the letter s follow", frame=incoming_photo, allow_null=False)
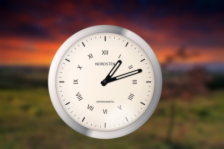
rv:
1h12
